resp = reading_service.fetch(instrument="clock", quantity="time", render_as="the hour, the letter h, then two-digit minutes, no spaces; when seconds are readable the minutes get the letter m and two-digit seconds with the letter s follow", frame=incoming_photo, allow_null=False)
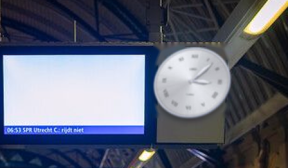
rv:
3h07
